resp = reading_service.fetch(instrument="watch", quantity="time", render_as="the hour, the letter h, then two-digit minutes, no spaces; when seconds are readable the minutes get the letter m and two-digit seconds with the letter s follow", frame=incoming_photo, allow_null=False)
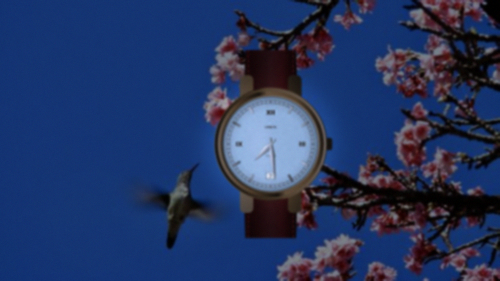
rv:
7h29
